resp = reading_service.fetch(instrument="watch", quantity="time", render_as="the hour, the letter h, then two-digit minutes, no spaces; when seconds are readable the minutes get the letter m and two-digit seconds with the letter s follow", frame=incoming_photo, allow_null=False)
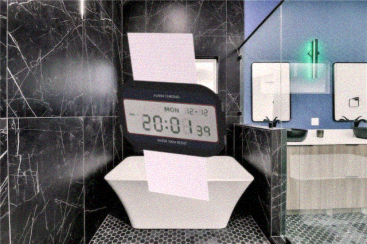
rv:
20h01m39s
